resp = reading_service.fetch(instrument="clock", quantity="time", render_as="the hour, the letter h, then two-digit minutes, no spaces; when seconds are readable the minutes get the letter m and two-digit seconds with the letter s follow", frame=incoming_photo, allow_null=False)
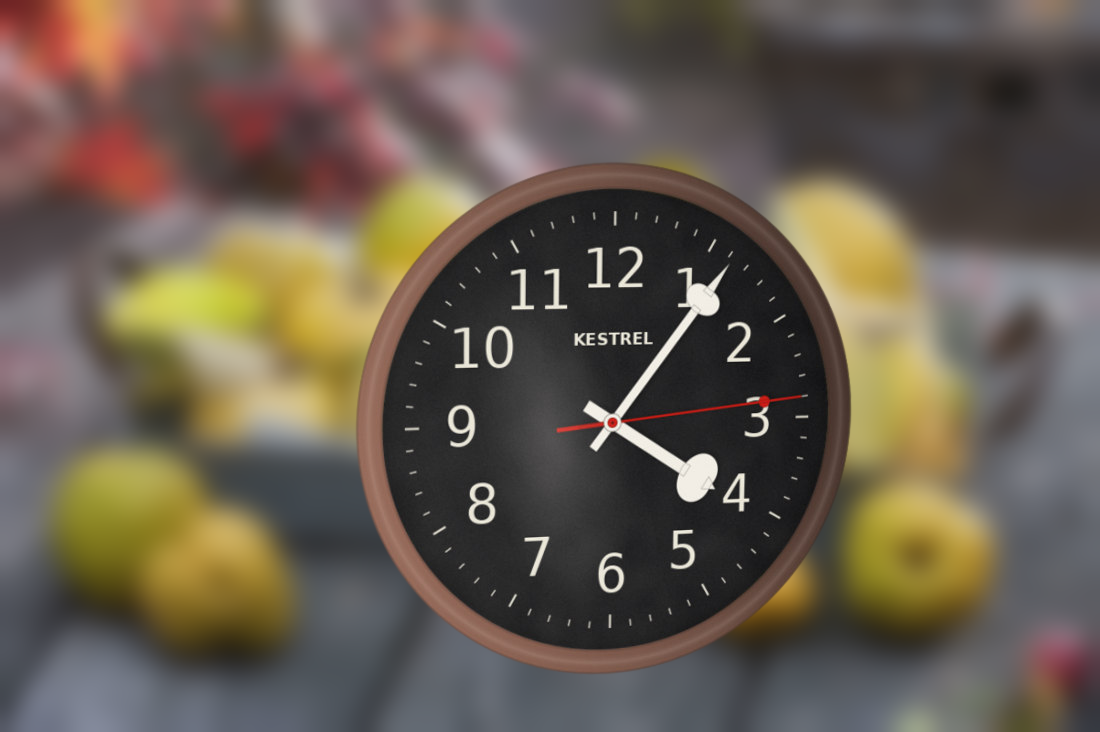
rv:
4h06m14s
